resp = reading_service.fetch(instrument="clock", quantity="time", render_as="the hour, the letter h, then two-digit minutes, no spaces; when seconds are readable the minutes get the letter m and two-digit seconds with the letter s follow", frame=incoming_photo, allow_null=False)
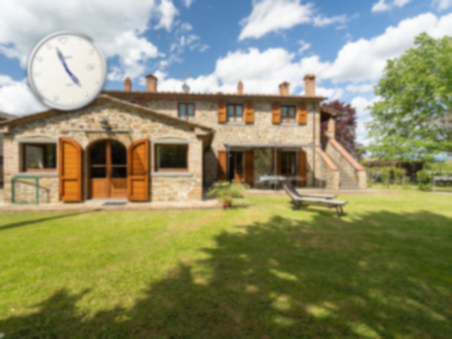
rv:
4h57
